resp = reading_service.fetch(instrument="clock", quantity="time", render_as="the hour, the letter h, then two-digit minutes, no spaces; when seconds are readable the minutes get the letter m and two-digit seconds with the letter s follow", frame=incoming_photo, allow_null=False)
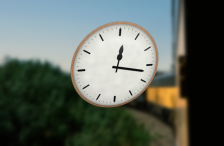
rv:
12h17
